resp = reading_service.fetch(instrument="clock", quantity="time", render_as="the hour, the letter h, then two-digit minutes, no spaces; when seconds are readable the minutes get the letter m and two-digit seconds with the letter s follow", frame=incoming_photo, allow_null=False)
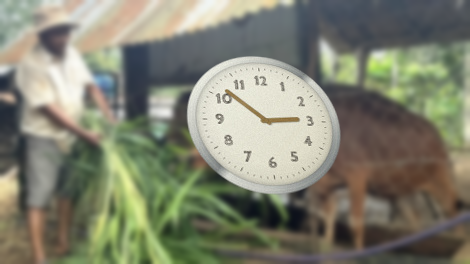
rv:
2h52
